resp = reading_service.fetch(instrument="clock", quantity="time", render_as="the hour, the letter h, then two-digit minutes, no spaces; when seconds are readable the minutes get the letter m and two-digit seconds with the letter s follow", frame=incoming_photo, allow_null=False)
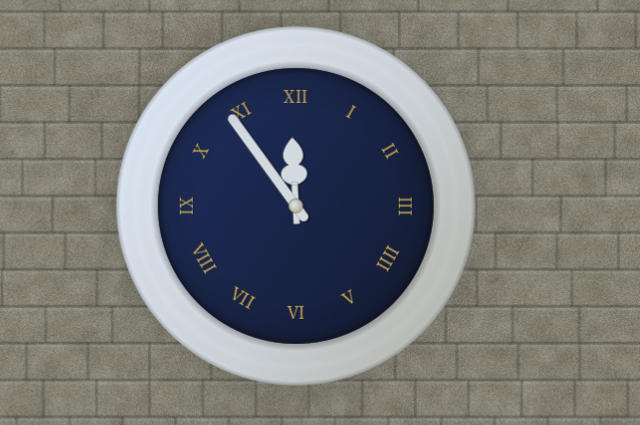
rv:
11h54
